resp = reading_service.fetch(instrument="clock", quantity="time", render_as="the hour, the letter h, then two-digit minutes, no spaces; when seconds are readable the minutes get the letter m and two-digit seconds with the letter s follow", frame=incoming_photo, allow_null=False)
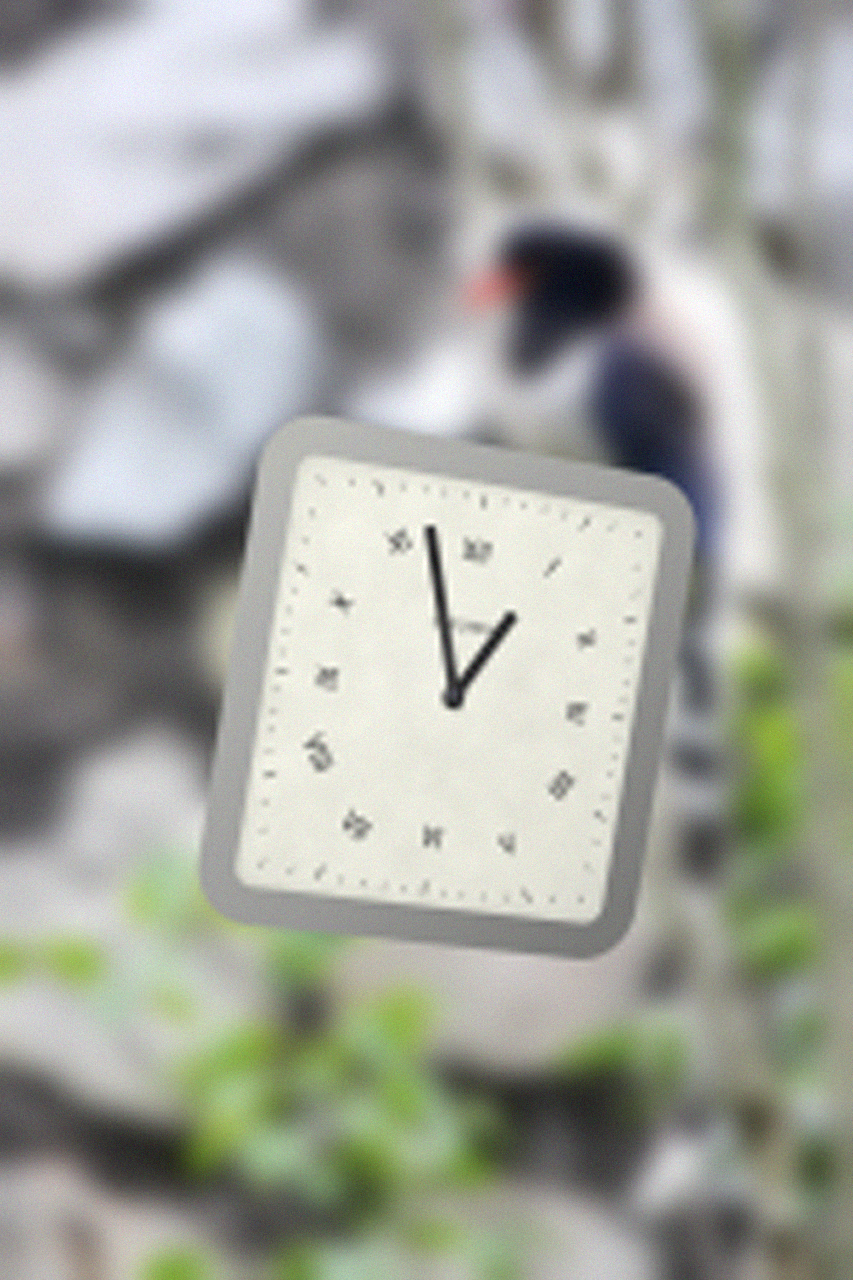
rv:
12h57
